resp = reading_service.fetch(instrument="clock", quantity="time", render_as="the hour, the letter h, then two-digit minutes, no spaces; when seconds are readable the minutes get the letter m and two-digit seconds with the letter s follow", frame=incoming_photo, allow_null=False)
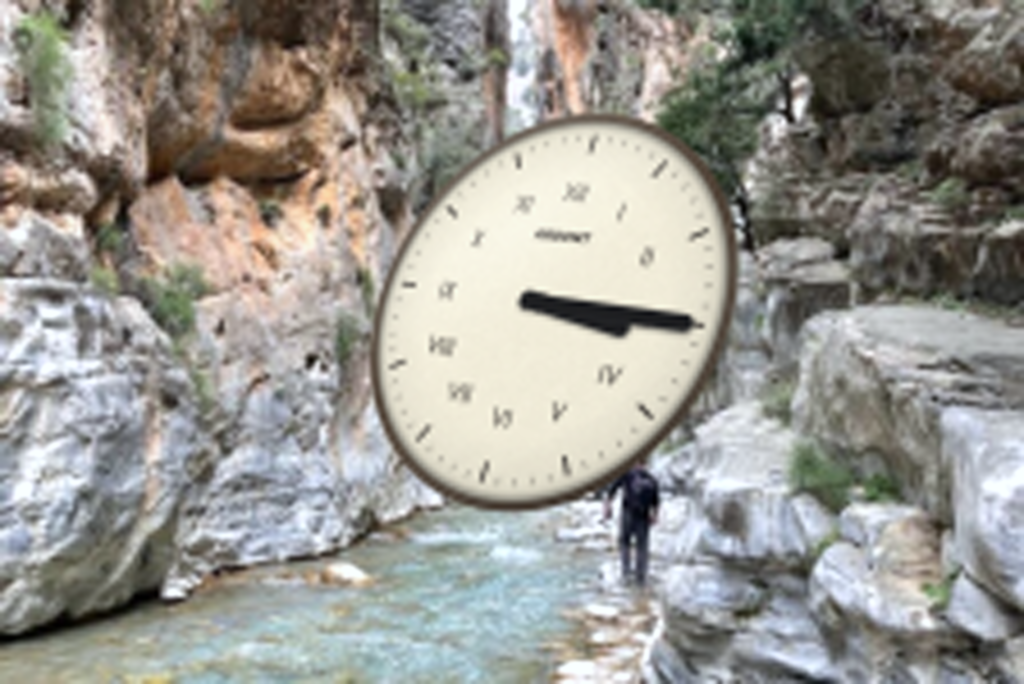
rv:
3h15
